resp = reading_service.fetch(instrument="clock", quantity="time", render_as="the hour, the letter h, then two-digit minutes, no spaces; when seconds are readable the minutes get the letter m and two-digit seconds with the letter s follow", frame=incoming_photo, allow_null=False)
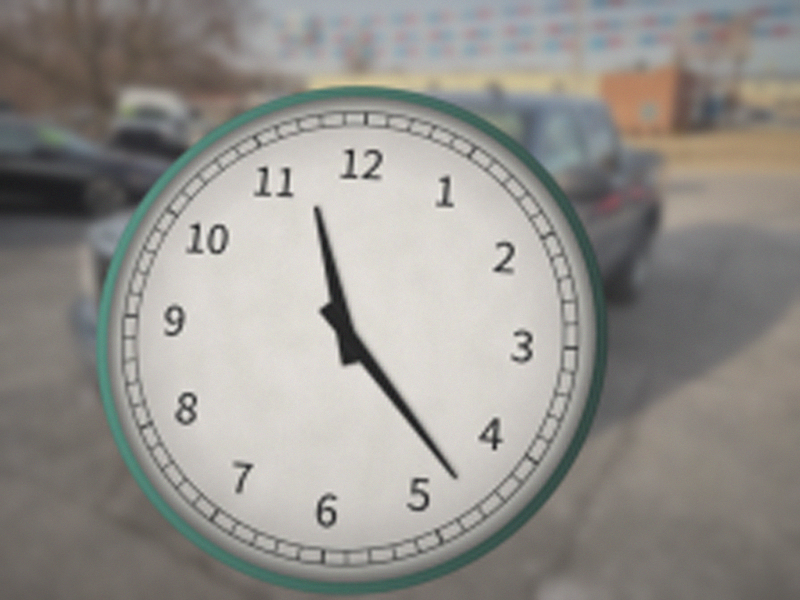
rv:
11h23
